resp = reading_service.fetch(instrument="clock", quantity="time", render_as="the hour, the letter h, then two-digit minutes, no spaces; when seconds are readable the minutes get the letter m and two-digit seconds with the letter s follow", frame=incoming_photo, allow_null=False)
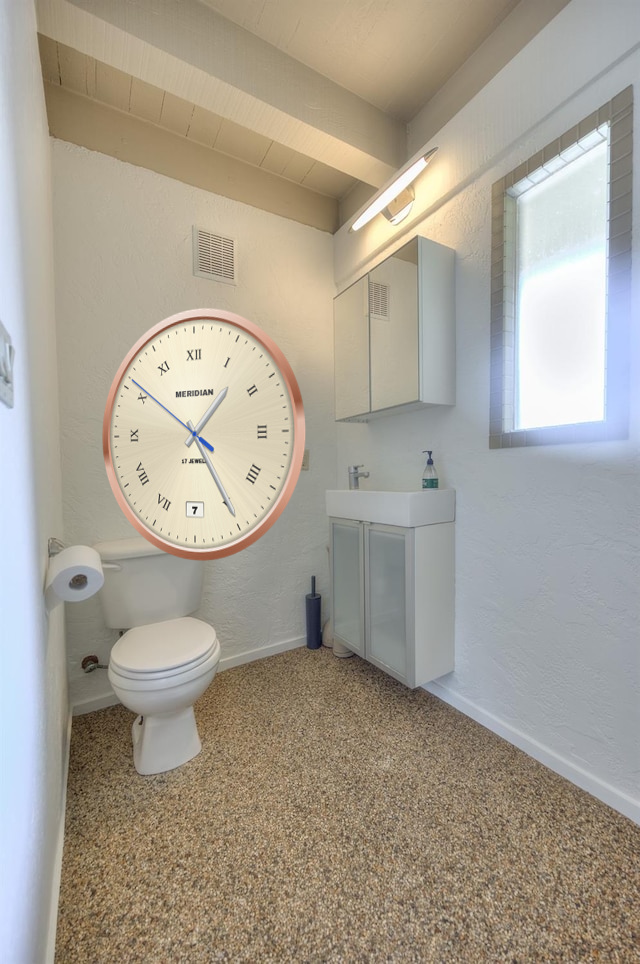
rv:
1h24m51s
